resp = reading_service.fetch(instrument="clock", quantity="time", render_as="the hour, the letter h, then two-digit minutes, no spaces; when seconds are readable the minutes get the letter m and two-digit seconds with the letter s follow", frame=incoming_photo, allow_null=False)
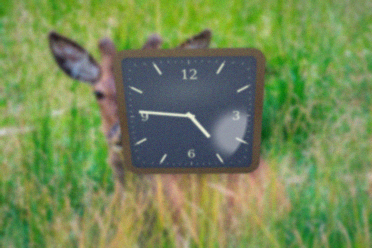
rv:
4h46
